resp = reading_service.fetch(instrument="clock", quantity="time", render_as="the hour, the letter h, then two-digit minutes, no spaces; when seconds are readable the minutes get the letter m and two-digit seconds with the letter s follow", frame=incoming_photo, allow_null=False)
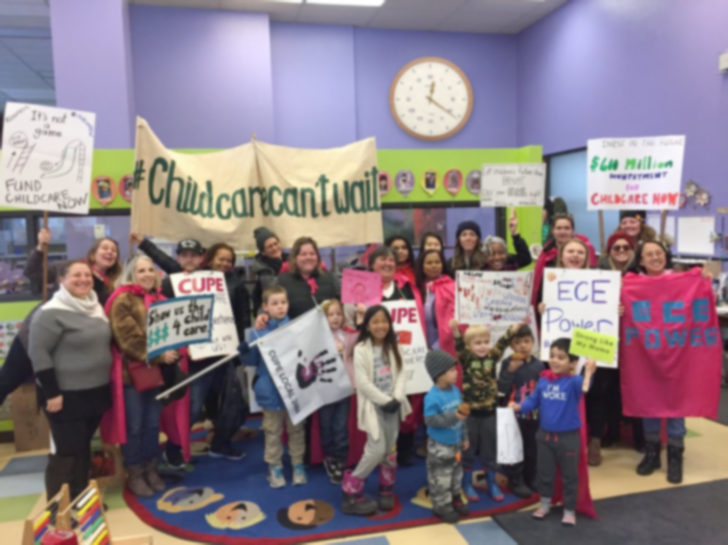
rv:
12h21
